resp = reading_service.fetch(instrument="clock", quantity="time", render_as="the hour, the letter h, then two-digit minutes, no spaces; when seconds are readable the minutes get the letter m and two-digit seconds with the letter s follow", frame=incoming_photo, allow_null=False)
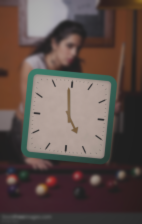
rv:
4h59
